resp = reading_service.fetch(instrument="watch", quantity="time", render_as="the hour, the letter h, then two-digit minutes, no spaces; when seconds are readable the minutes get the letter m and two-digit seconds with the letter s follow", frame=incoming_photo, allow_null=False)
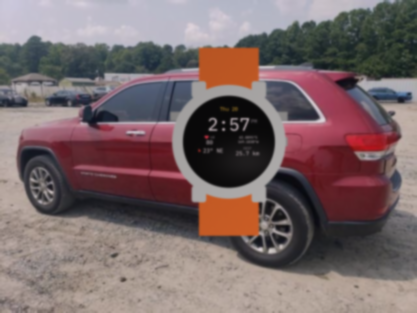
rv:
2h57
